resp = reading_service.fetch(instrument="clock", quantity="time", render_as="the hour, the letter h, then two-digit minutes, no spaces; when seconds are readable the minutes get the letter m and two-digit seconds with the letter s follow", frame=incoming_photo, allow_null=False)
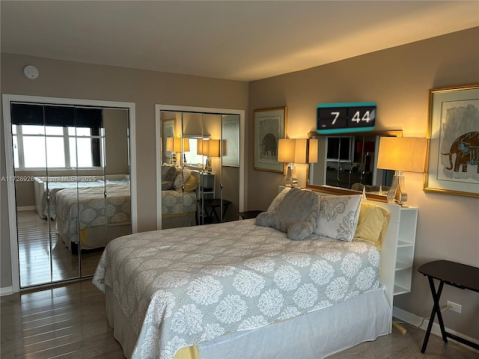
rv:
7h44
